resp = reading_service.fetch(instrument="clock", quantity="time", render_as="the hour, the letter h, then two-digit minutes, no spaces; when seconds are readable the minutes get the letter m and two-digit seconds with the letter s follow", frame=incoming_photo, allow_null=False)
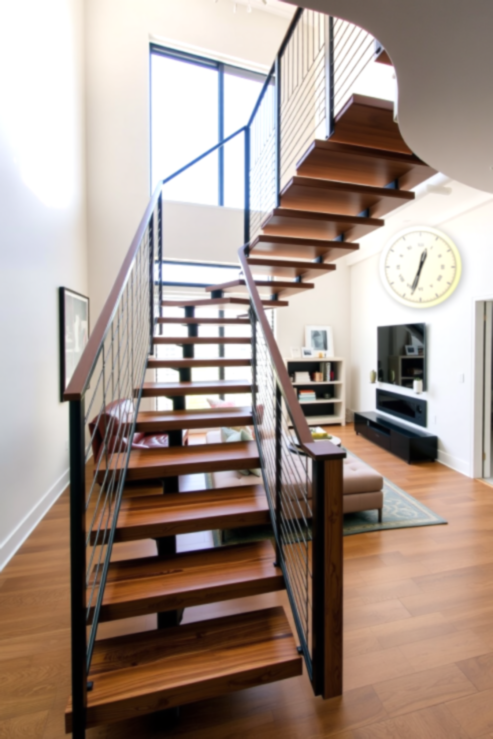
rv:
12h33
